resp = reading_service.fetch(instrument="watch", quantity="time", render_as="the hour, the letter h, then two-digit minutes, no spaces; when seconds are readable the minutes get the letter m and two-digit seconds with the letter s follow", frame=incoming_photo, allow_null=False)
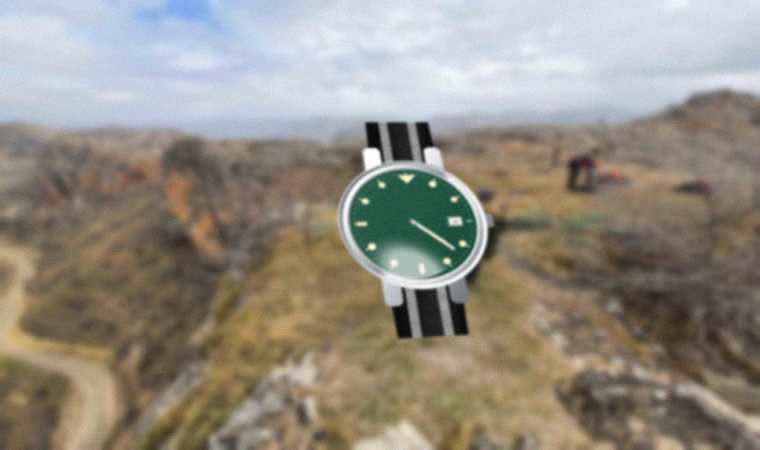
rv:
4h22
